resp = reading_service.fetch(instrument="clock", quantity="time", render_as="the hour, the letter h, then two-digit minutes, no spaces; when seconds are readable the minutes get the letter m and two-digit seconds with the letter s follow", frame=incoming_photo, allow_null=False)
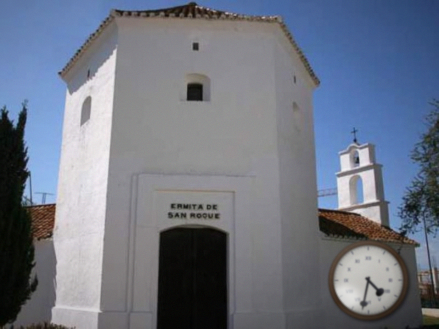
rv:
4h32
